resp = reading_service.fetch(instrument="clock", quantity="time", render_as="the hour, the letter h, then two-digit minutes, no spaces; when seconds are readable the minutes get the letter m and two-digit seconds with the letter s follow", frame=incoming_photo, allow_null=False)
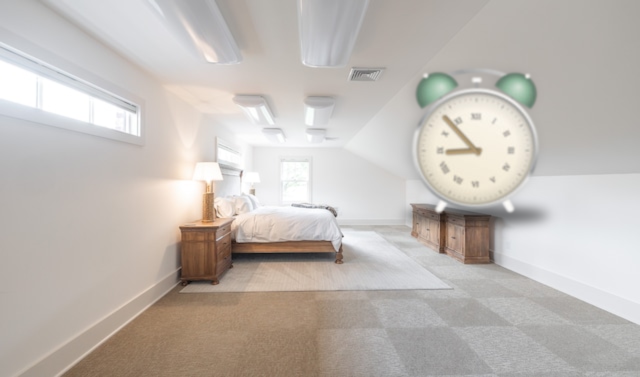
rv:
8h53
